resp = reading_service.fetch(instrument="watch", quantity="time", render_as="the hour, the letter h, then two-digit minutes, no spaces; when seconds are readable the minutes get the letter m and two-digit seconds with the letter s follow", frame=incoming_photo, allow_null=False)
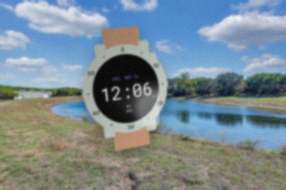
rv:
12h06
